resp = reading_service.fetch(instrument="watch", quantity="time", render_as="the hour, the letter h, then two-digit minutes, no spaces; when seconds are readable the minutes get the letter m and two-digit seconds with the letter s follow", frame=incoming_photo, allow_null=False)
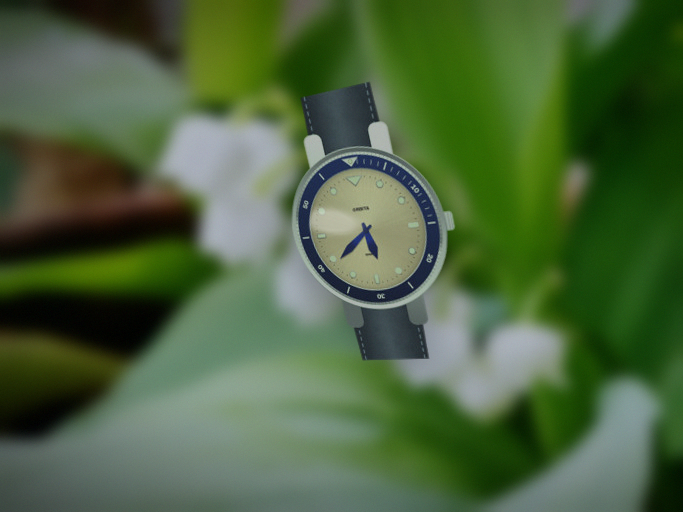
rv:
5h39
